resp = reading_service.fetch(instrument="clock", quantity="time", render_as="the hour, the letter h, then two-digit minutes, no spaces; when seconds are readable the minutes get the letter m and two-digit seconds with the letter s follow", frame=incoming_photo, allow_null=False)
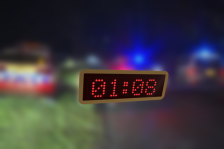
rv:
1h08
